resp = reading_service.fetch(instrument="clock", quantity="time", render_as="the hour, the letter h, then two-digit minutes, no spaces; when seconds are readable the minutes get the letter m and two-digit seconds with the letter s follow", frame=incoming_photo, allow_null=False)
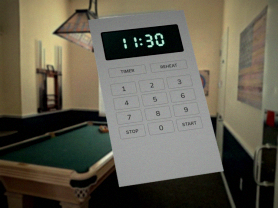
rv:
11h30
